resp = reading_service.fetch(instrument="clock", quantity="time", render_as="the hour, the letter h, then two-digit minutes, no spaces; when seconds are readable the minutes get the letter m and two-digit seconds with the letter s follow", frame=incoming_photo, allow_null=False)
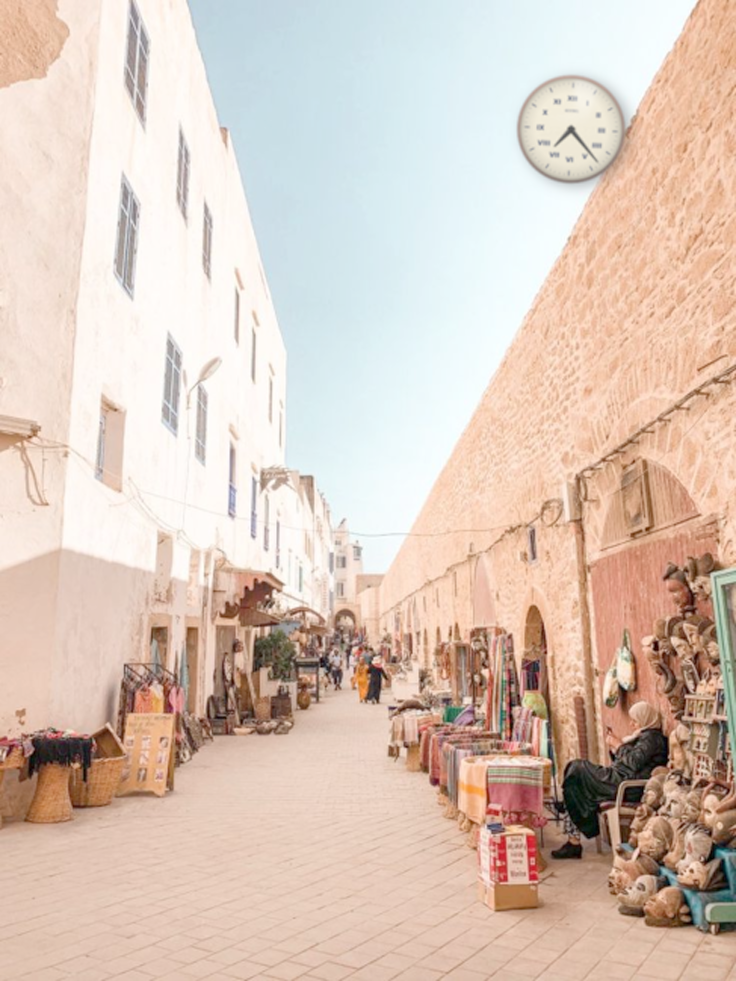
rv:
7h23
